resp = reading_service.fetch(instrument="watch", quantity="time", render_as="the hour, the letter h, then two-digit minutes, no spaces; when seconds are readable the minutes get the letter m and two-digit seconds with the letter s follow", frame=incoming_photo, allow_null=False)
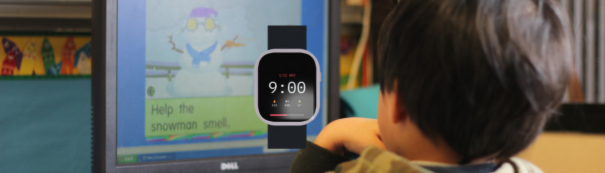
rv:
9h00
